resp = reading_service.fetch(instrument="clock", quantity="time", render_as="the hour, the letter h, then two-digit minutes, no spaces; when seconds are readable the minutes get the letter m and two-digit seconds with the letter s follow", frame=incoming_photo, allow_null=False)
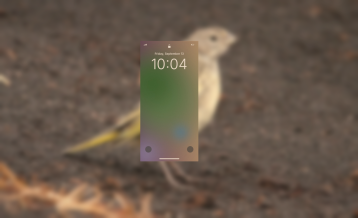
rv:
10h04
